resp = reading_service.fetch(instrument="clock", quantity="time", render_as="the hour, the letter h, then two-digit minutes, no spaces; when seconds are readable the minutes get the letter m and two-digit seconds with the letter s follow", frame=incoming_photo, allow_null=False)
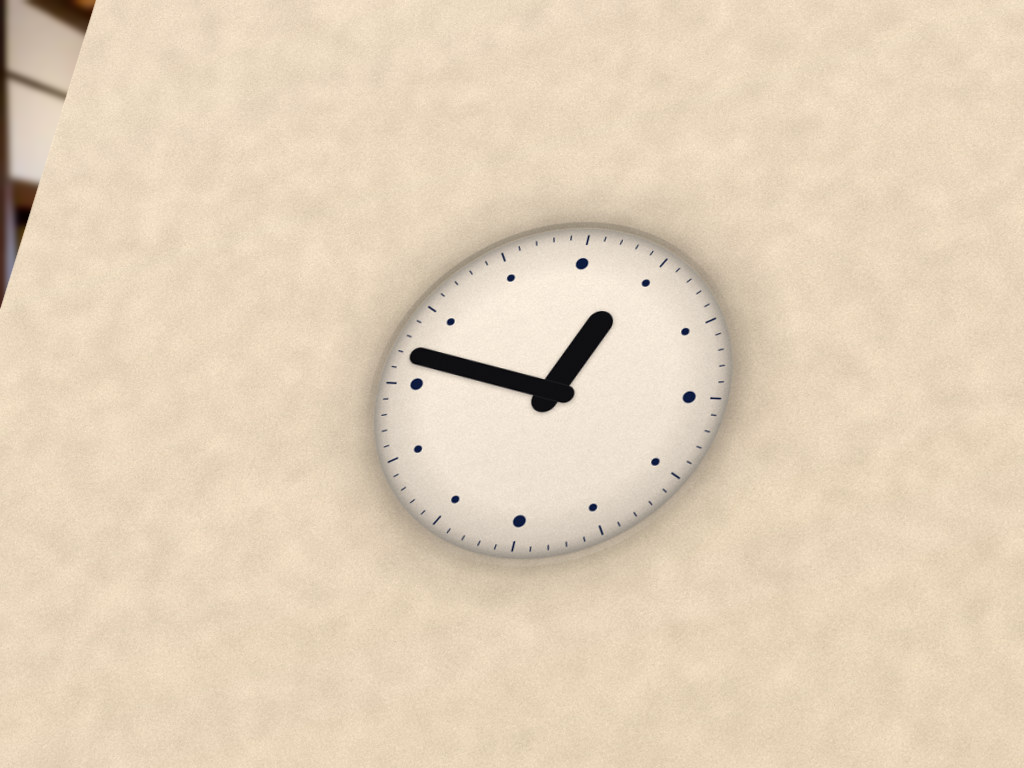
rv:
12h47
